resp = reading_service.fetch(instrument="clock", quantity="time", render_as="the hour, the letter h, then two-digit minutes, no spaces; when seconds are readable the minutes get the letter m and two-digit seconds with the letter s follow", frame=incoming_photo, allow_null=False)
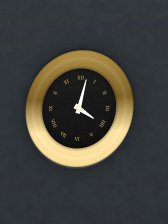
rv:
4h02
